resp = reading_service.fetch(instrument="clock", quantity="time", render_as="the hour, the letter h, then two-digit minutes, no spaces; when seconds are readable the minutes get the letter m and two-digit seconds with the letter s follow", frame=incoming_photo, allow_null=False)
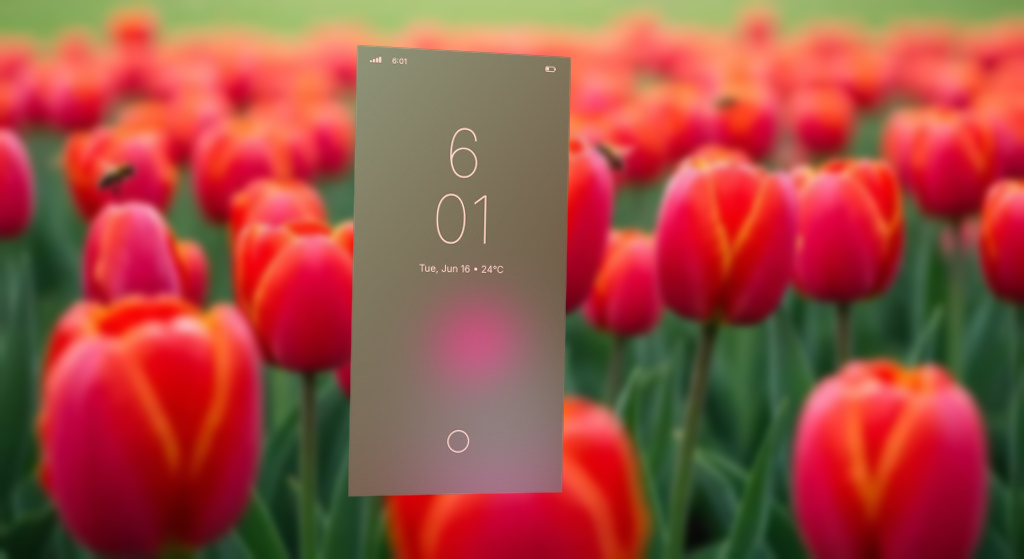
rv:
6h01
